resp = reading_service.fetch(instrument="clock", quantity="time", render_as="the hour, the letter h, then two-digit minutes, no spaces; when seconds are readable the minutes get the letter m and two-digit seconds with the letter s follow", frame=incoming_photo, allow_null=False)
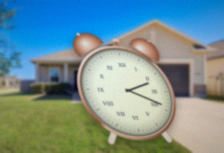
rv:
2h19
